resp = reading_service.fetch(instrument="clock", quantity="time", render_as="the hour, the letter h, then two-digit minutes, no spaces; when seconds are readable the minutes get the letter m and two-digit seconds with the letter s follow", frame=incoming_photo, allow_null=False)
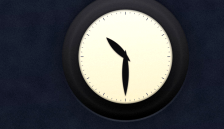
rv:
10h30
